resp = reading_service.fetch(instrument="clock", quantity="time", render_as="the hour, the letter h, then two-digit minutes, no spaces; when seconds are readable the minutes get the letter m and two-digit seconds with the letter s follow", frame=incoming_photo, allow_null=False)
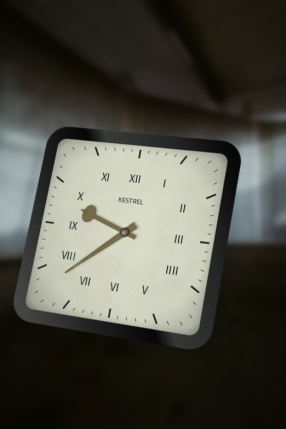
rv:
9h38
